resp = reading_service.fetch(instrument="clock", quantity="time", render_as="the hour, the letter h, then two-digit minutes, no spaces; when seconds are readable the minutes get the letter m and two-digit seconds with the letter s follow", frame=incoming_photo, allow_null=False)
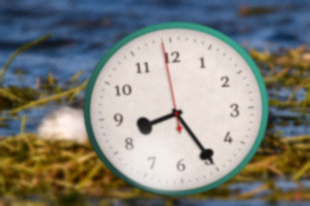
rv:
8h24m59s
